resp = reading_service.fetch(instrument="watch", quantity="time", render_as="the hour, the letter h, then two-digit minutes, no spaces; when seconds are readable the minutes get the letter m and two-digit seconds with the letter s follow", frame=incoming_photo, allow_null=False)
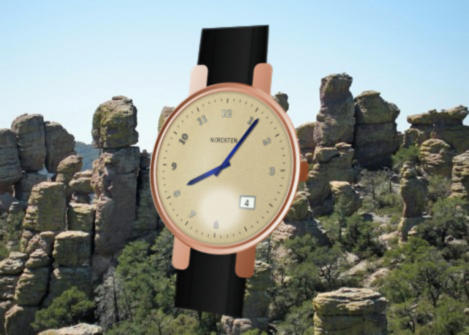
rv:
8h06
